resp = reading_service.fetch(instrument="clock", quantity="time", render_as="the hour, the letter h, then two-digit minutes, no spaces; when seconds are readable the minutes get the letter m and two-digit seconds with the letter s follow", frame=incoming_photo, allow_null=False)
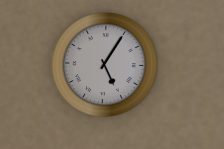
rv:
5h05
